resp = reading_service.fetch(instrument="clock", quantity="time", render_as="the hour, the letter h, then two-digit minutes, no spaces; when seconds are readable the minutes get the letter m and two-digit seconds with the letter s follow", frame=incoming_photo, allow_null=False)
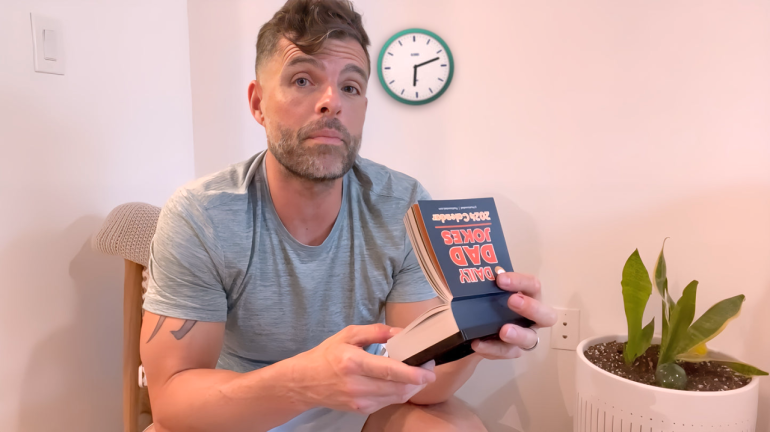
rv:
6h12
